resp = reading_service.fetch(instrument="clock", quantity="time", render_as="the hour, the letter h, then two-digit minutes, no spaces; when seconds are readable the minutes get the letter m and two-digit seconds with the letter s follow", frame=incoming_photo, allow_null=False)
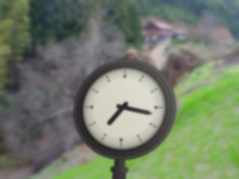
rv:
7h17
